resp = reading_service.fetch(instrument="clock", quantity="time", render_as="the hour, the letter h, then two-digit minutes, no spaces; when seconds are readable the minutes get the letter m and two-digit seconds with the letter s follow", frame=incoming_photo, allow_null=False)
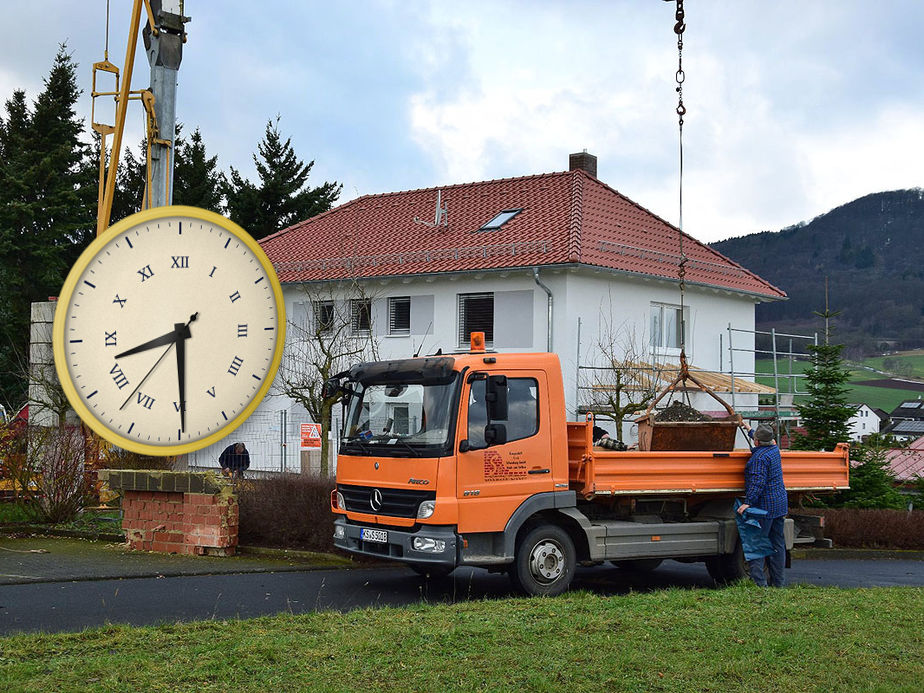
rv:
8h29m37s
